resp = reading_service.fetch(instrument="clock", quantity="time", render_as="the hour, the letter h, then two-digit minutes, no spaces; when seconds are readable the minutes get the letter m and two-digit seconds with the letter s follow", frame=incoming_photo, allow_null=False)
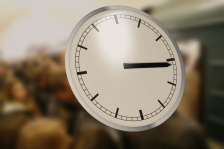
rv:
3h16
